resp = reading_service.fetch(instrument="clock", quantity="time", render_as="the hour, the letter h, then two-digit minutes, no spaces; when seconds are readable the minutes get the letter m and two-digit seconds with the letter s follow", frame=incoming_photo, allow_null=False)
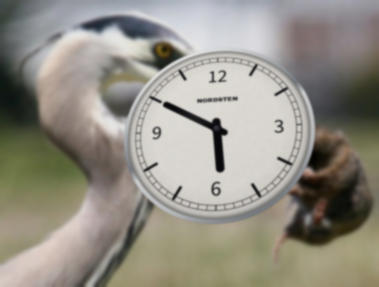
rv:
5h50
